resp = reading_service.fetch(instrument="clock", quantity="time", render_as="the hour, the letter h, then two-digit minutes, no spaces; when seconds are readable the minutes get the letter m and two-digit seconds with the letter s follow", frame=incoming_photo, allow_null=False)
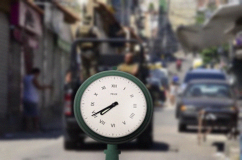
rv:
7h40
